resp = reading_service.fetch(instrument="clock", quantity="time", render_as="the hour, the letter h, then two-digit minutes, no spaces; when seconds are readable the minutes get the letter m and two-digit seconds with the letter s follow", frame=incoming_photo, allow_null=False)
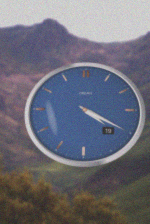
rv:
4h20
